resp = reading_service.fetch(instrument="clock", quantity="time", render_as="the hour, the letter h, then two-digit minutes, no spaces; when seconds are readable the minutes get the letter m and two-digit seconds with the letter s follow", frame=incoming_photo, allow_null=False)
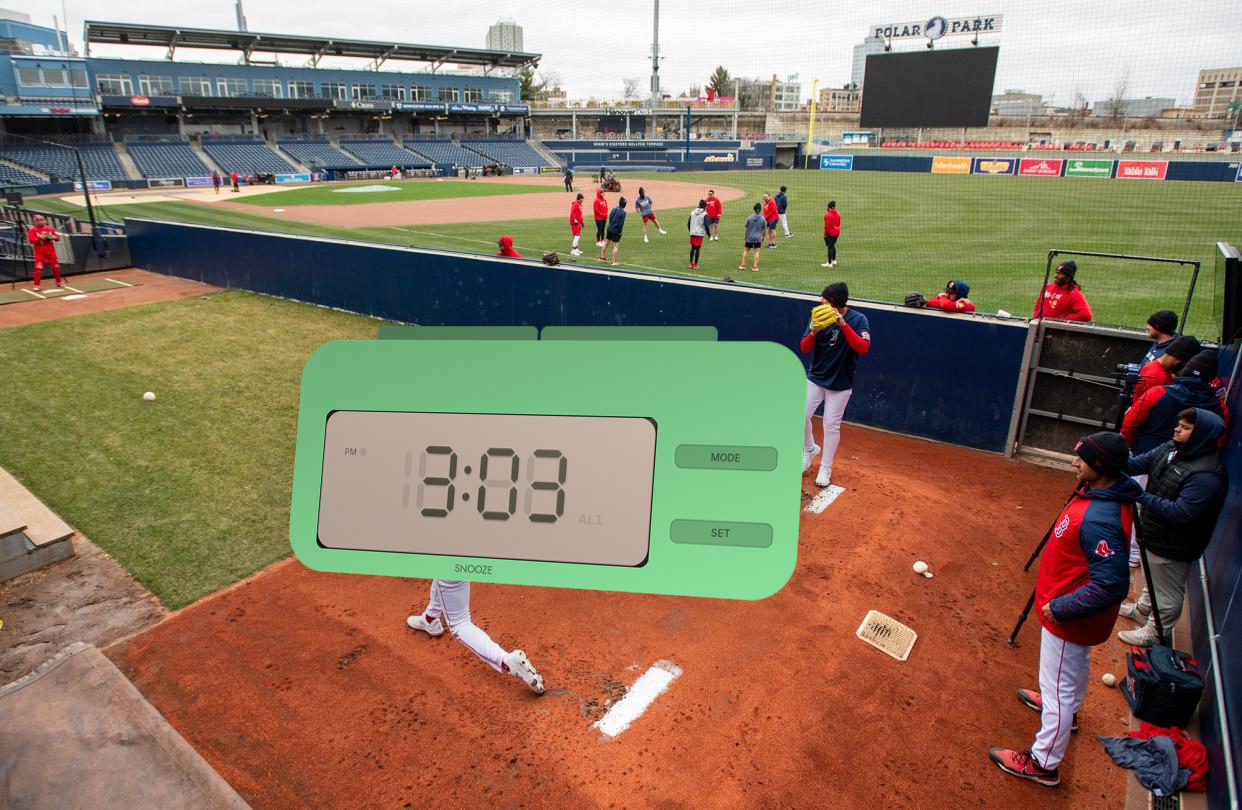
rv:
3h03
